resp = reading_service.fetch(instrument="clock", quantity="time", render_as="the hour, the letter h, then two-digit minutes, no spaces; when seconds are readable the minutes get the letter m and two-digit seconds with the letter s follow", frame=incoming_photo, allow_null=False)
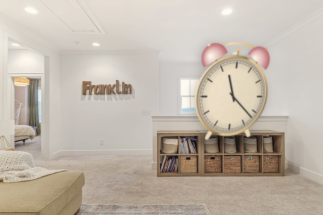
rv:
11h22
